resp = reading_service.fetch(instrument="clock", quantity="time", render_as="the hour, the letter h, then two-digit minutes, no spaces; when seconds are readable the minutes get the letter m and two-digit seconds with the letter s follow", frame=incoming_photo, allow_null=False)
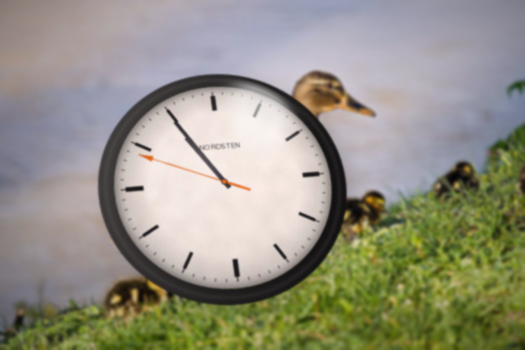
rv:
10h54m49s
